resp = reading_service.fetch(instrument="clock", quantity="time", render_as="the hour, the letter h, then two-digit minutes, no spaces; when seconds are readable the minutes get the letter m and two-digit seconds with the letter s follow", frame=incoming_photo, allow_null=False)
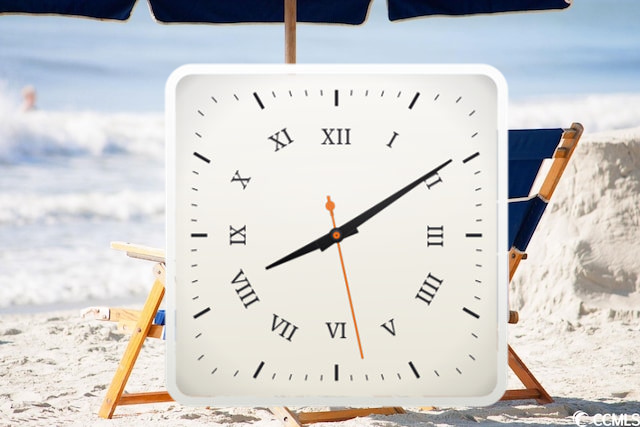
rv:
8h09m28s
